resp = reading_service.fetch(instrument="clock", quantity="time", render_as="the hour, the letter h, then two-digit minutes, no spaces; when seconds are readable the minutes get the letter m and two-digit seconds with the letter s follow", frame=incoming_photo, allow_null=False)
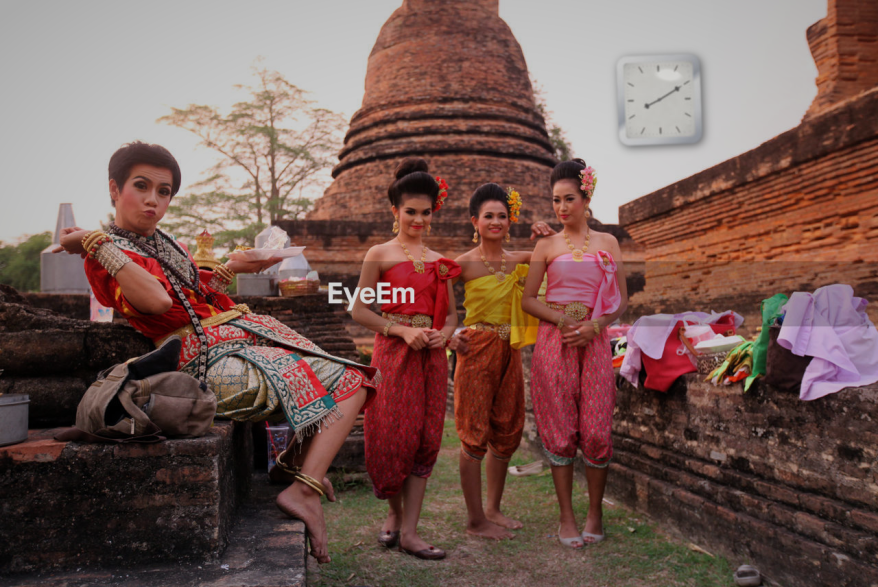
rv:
8h10
